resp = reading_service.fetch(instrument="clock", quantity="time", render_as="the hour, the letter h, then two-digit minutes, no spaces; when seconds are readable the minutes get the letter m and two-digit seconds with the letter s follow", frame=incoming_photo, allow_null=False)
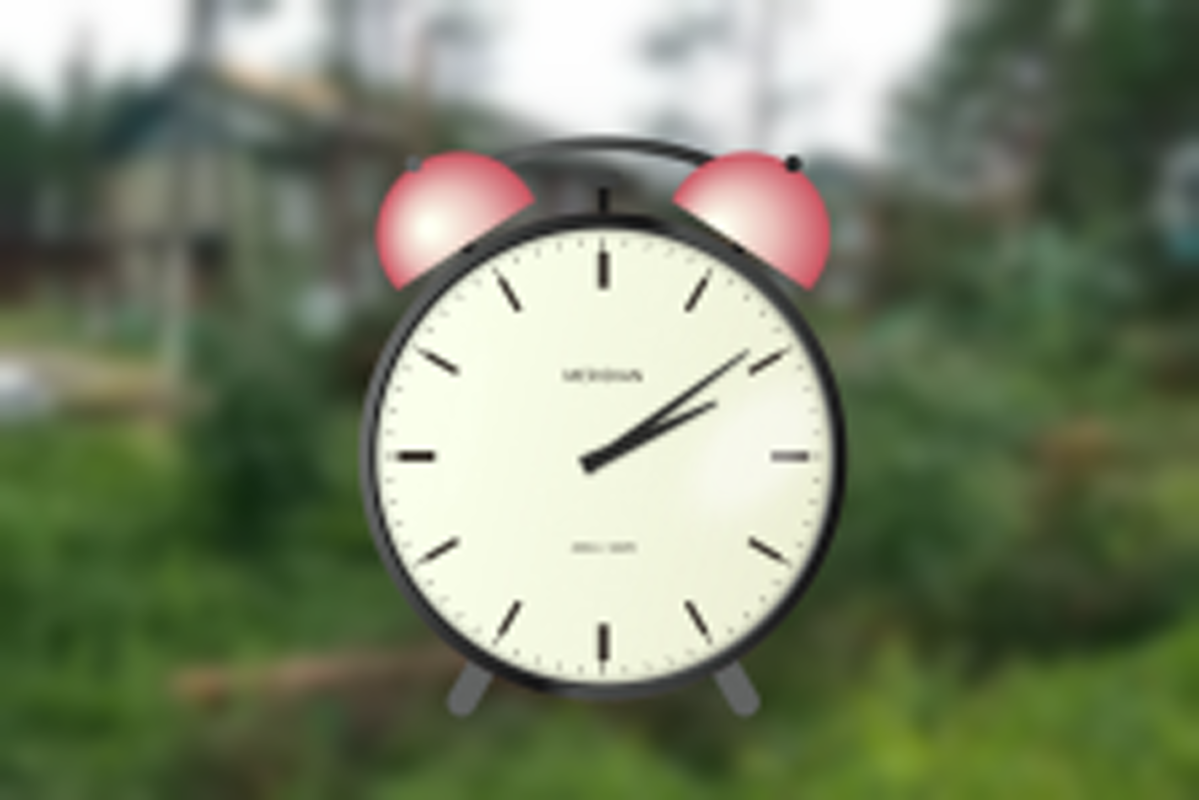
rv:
2h09
